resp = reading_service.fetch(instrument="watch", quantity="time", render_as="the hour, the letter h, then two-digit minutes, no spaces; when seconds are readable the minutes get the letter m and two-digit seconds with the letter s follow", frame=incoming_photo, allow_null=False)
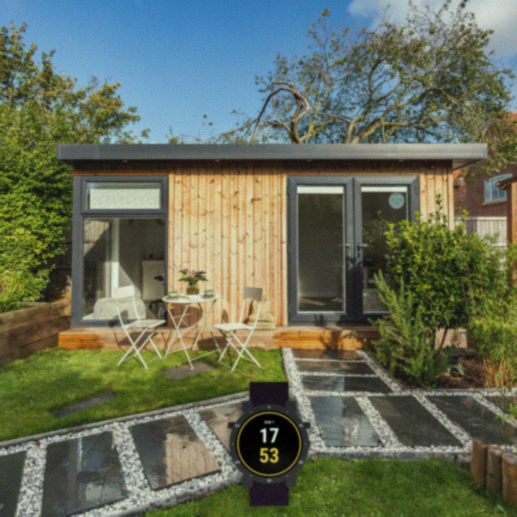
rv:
17h53
